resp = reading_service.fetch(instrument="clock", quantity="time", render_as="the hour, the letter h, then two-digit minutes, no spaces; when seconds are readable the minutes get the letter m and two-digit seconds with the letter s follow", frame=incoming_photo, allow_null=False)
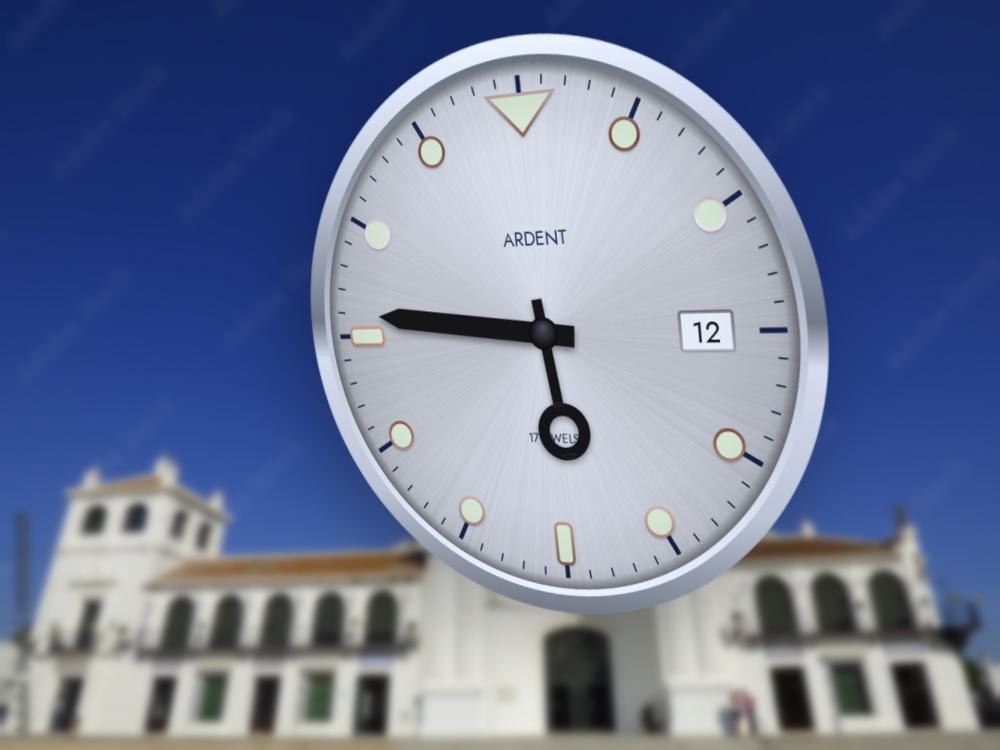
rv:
5h46
